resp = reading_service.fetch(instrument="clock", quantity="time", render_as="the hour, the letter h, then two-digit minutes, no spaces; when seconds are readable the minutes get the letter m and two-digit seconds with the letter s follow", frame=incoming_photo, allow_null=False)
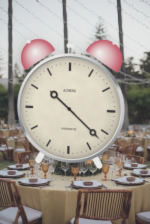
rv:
10h22
